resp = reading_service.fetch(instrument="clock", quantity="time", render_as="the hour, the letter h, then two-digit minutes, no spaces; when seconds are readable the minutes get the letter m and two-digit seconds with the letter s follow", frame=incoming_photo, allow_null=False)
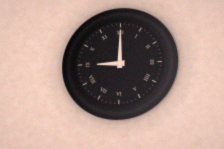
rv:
9h00
